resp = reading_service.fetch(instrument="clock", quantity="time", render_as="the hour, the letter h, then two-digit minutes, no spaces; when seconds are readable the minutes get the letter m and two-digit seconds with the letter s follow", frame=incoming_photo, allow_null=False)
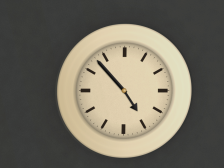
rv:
4h53
